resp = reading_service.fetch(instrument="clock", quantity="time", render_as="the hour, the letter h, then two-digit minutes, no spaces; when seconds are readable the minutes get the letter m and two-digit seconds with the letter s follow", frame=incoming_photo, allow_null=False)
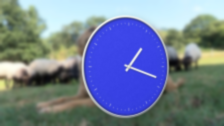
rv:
1h18
